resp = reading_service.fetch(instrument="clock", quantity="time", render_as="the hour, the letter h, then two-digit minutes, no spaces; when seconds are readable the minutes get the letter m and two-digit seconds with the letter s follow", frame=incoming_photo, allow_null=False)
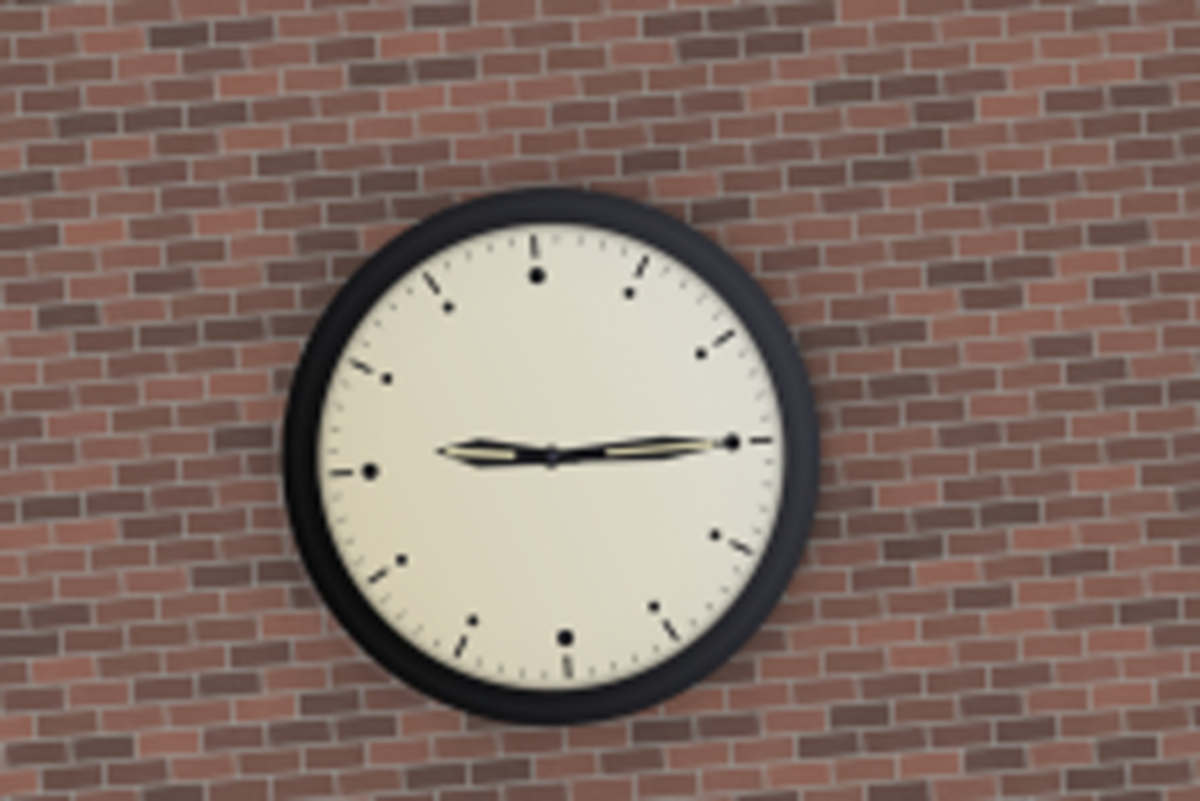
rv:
9h15
